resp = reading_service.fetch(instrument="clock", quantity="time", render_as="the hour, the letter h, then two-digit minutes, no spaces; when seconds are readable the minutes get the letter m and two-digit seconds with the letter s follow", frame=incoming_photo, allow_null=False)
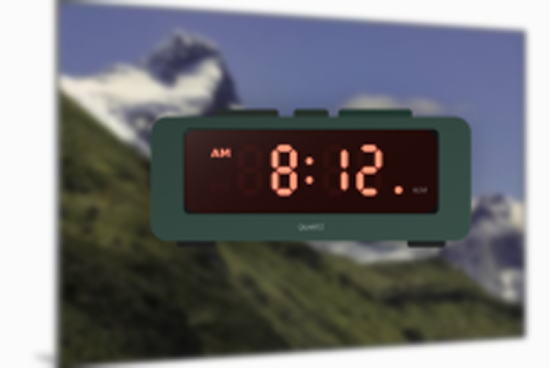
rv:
8h12
